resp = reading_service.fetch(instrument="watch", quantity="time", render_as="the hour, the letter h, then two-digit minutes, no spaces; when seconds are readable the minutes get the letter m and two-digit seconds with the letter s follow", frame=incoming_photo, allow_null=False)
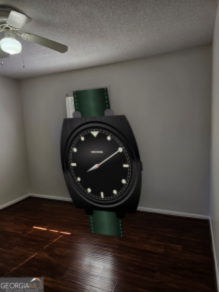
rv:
8h10
